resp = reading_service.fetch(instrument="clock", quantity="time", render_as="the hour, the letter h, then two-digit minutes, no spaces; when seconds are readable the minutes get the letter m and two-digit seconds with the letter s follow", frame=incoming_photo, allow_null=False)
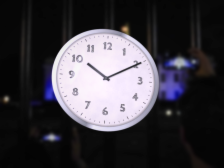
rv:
10h10
